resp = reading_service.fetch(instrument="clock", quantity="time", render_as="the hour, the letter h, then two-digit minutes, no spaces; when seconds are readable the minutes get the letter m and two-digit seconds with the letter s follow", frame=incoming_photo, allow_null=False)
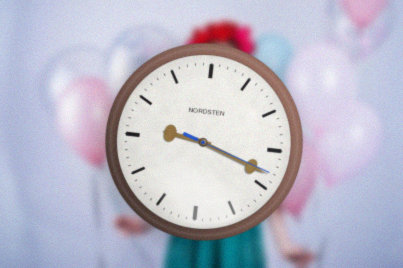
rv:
9h18m18s
